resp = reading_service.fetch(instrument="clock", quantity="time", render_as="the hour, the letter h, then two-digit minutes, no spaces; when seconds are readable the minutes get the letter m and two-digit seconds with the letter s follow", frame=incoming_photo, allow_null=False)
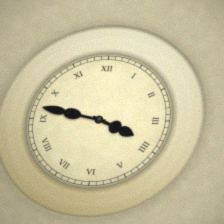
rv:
3h47
